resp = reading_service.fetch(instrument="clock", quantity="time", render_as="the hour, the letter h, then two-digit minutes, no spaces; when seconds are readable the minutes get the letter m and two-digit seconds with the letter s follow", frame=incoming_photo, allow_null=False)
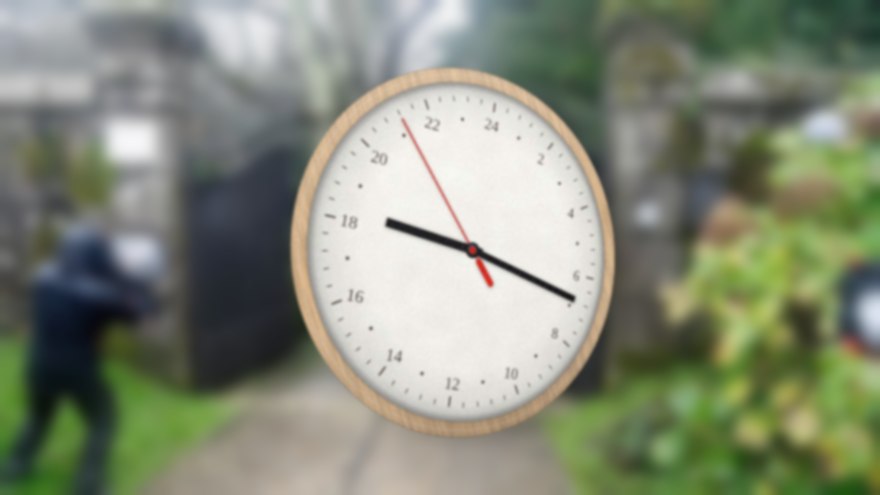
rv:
18h16m53s
